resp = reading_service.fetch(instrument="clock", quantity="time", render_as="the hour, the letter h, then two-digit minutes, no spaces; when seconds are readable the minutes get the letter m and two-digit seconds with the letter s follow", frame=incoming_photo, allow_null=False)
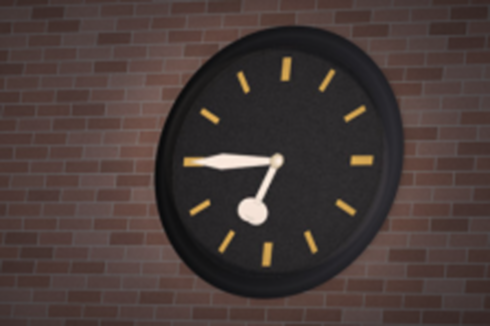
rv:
6h45
